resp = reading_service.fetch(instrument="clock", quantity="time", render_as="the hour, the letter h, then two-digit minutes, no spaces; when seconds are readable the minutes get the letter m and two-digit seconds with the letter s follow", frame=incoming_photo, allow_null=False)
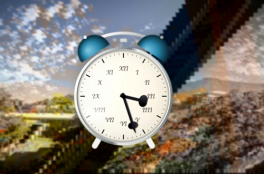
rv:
3h27
